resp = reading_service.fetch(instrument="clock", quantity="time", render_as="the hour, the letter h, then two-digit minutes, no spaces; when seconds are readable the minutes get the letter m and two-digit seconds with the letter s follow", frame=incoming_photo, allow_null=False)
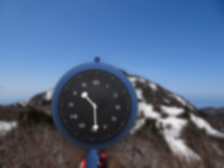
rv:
10h29
